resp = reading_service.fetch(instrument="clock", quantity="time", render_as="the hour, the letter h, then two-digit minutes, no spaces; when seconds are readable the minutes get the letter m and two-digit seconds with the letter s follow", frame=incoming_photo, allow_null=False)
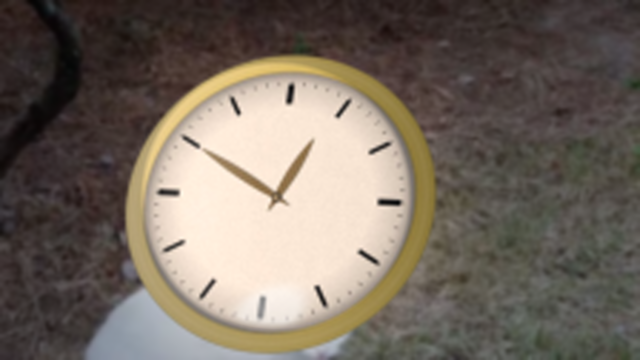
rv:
12h50
